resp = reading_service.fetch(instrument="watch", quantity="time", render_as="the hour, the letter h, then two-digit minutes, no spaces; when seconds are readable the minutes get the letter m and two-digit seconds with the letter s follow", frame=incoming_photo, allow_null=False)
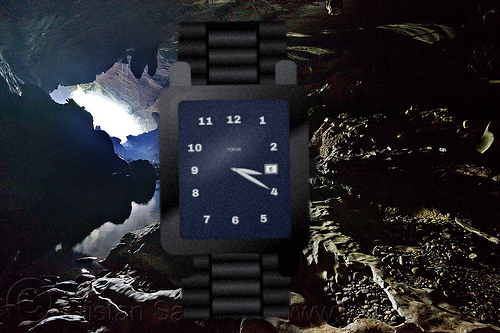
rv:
3h20
